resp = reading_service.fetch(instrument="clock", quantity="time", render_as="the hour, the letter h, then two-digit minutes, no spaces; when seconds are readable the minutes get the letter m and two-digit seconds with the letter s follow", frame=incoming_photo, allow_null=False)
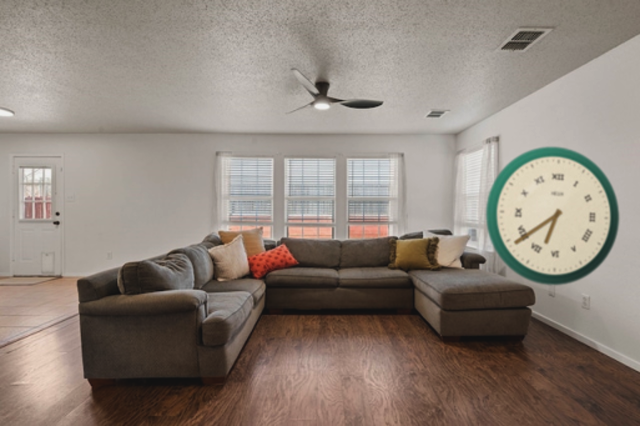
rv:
6h39
